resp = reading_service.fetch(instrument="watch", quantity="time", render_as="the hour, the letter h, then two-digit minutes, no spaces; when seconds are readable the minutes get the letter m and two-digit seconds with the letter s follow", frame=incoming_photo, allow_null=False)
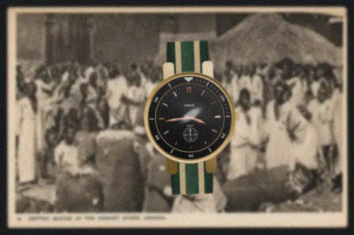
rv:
3h44
